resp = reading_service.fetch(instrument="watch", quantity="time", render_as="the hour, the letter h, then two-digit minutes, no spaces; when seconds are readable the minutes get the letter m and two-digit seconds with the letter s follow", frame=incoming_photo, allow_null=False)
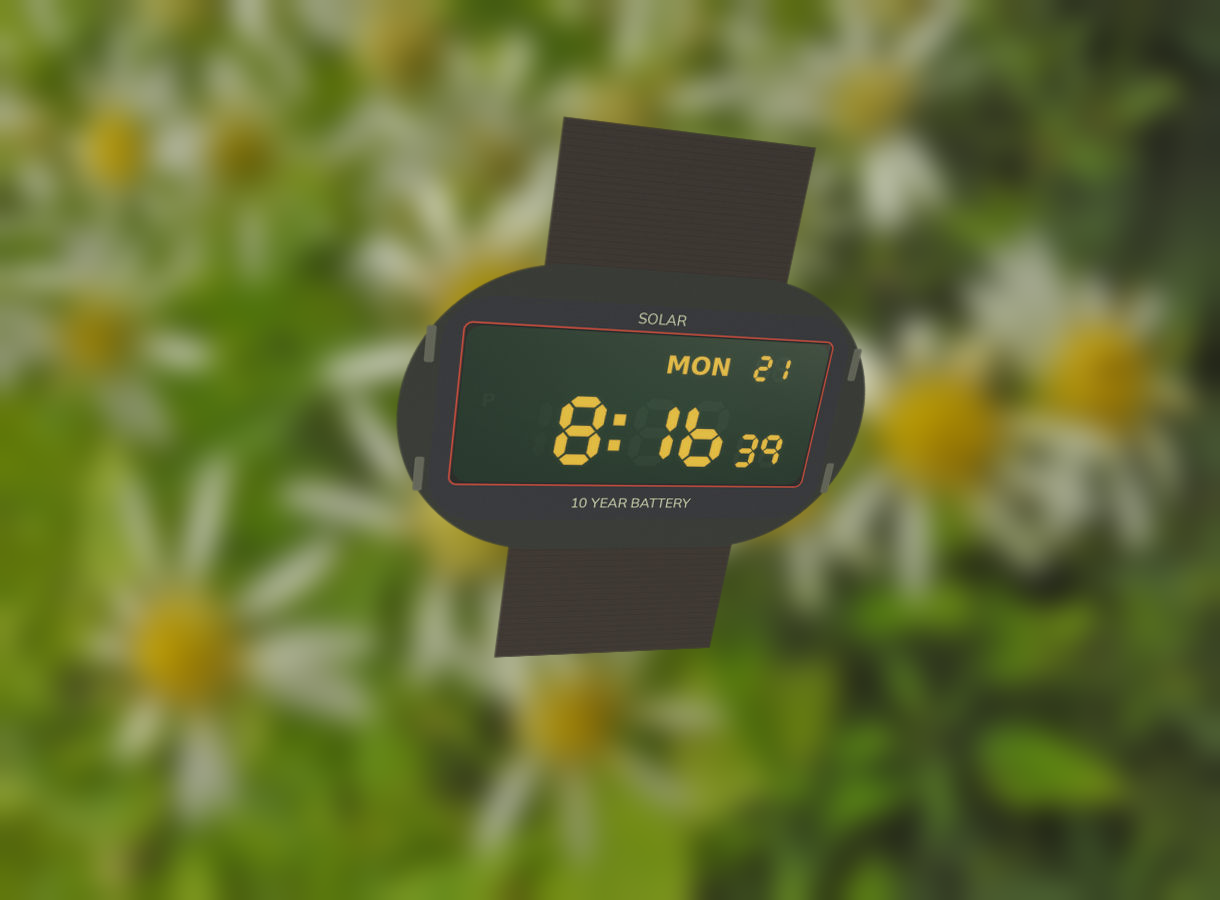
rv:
8h16m39s
